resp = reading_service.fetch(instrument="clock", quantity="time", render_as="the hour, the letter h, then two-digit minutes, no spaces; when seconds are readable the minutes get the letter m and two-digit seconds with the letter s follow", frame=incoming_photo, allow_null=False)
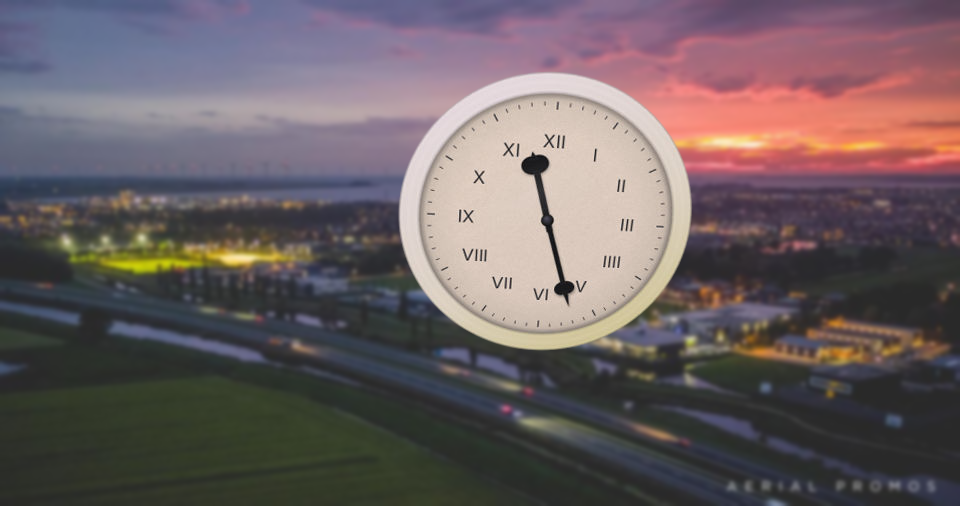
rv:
11h27
